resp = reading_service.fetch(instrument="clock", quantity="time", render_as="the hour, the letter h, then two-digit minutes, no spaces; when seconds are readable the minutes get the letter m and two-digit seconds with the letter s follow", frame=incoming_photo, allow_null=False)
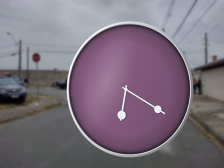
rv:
6h20
